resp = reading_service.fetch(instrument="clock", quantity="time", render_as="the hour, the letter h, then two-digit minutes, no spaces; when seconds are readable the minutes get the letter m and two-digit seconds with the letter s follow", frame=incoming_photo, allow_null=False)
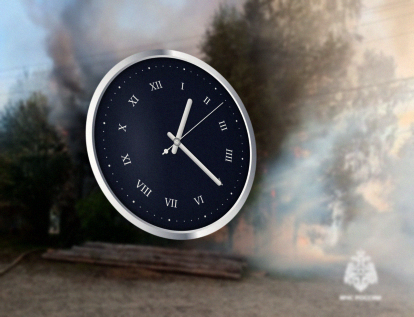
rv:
1h25m12s
